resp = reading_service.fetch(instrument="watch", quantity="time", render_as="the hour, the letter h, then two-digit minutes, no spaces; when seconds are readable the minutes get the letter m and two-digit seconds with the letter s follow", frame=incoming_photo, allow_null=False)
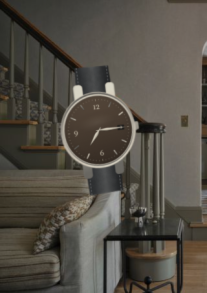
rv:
7h15
